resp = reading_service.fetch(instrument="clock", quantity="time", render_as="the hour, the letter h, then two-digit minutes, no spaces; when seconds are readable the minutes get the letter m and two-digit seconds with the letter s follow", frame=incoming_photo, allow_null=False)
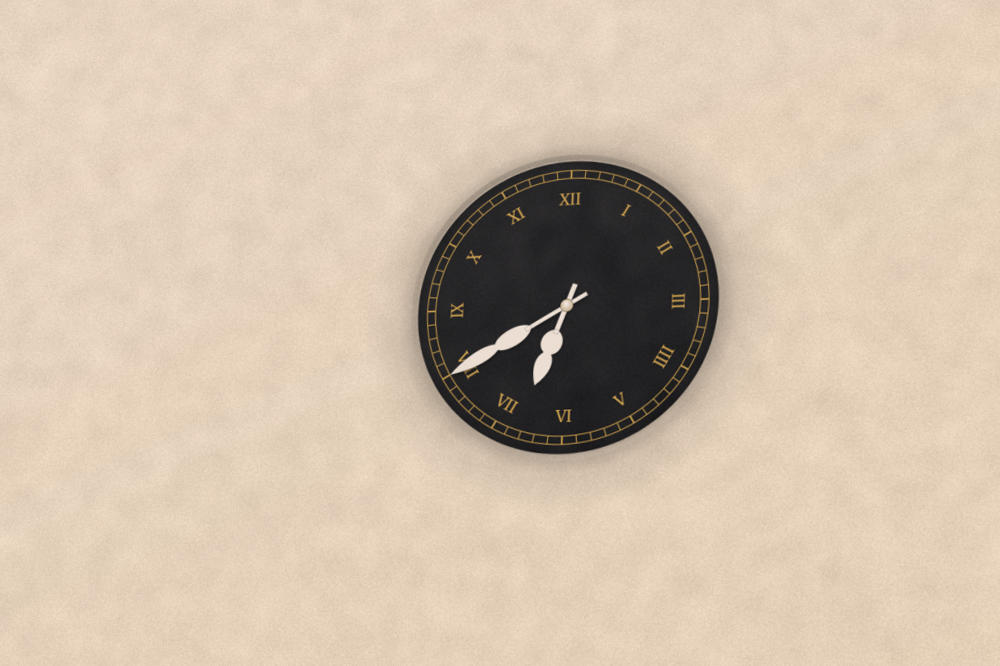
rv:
6h40
